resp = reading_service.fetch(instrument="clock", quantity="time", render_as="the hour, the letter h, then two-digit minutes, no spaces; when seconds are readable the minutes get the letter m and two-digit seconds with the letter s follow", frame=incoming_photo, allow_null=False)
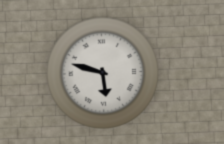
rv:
5h48
